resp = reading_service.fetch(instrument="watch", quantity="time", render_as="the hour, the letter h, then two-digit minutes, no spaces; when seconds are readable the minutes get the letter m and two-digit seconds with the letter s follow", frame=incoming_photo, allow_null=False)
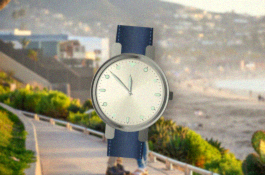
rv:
11h52
